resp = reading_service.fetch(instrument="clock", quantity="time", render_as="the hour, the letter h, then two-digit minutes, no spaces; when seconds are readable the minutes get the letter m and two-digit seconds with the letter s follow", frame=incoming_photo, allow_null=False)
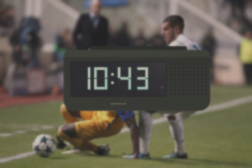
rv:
10h43
